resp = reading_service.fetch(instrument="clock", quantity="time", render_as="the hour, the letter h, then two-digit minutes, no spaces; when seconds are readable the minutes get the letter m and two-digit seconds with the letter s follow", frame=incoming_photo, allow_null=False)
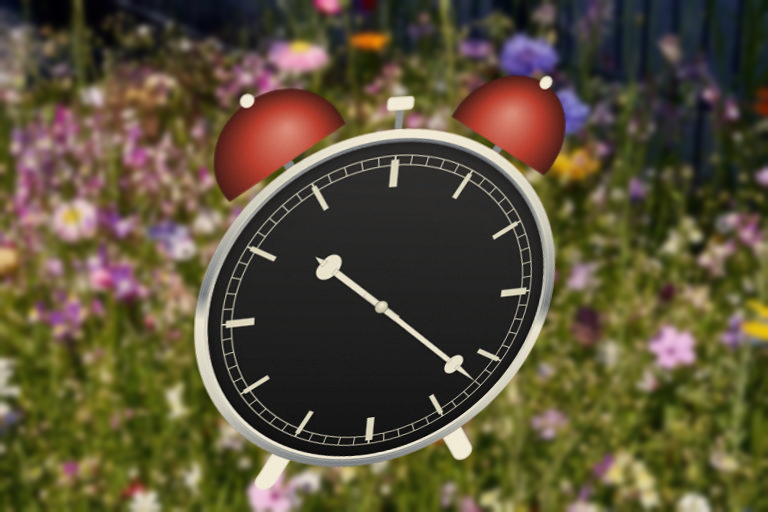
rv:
10h22
